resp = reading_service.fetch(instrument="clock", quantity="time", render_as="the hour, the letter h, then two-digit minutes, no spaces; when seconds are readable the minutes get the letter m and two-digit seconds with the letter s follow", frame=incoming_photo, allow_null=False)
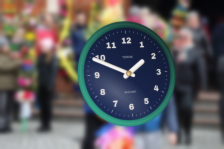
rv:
1h49
